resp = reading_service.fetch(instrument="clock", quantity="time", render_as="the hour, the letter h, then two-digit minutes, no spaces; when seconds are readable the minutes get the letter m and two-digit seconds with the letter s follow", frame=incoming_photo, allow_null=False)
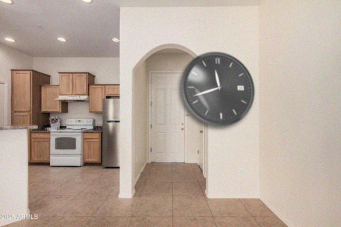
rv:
11h42
